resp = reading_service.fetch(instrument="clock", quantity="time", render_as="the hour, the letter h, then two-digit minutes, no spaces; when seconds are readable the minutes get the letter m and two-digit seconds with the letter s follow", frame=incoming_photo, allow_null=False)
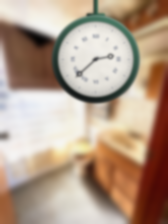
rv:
2h38
